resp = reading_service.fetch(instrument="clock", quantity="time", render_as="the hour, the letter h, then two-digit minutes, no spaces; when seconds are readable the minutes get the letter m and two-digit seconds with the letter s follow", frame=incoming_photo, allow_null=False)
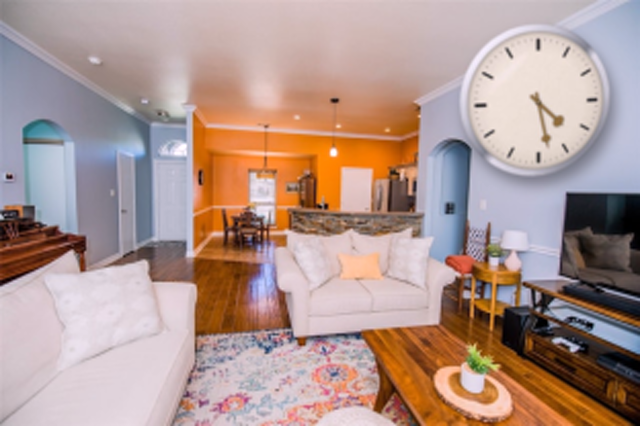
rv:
4h28
